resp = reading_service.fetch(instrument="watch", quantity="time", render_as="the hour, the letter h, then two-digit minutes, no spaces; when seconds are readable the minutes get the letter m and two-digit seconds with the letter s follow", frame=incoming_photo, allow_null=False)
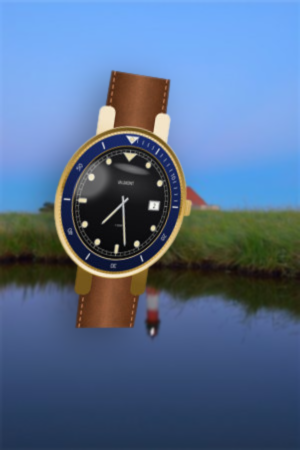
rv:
7h28
